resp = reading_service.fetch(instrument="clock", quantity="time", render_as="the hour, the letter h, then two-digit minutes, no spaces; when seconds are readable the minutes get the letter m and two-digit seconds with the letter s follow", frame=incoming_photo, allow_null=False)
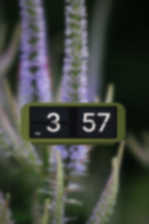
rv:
3h57
